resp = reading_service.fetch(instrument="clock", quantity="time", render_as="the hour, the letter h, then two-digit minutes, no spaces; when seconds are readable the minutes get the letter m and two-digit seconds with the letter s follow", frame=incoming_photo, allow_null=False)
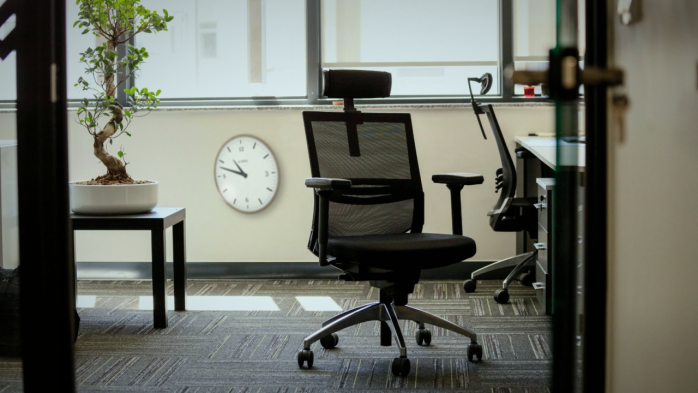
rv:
10h48
